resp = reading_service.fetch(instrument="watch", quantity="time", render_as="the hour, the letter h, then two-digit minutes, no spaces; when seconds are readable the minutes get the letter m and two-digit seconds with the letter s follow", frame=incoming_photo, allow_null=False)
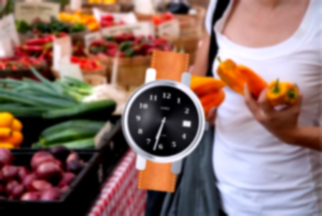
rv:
6h32
